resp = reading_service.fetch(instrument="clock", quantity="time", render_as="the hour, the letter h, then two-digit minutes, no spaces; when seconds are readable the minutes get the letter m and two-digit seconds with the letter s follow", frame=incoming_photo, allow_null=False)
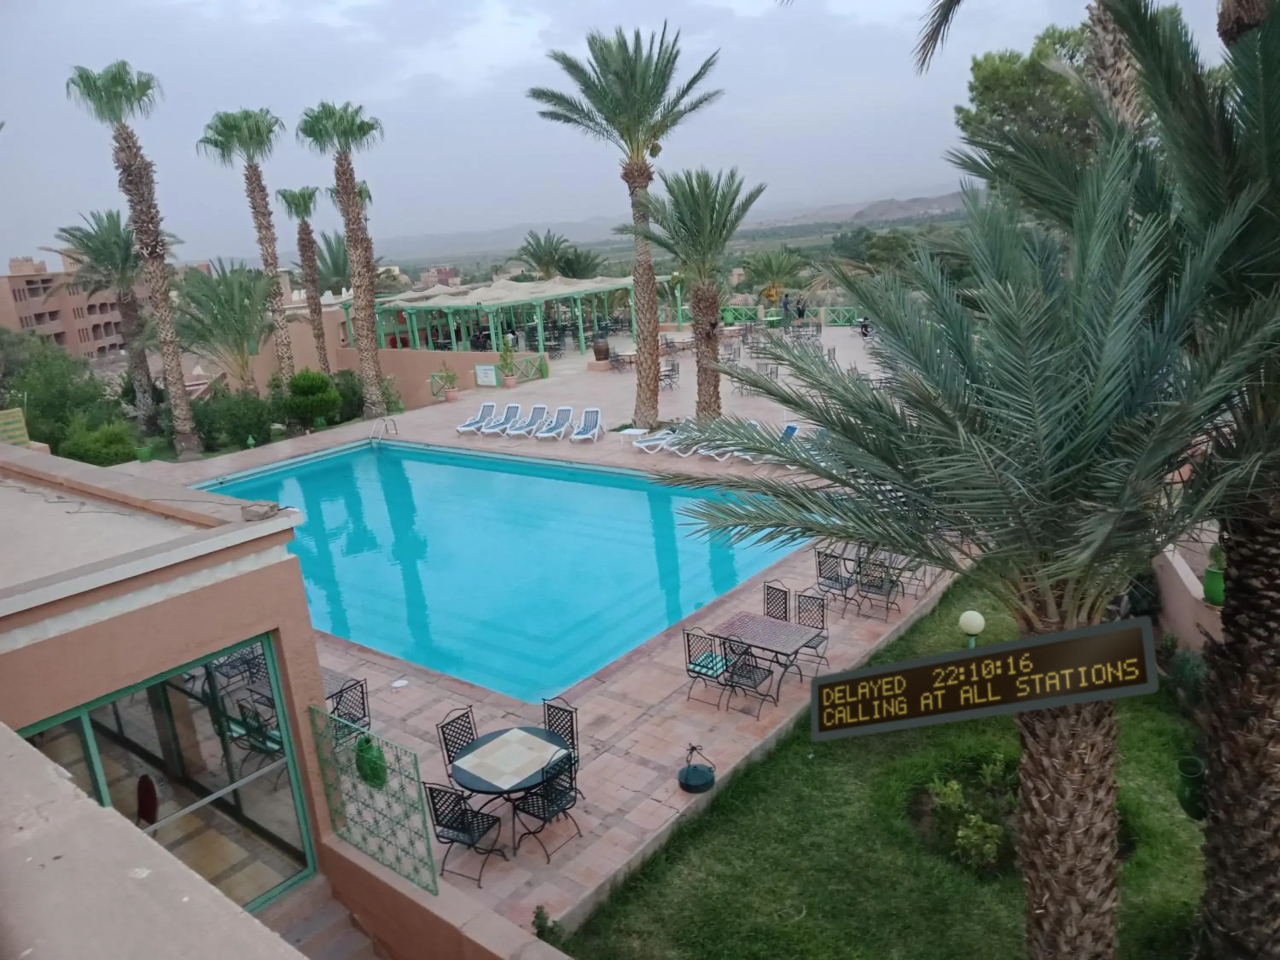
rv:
22h10m16s
